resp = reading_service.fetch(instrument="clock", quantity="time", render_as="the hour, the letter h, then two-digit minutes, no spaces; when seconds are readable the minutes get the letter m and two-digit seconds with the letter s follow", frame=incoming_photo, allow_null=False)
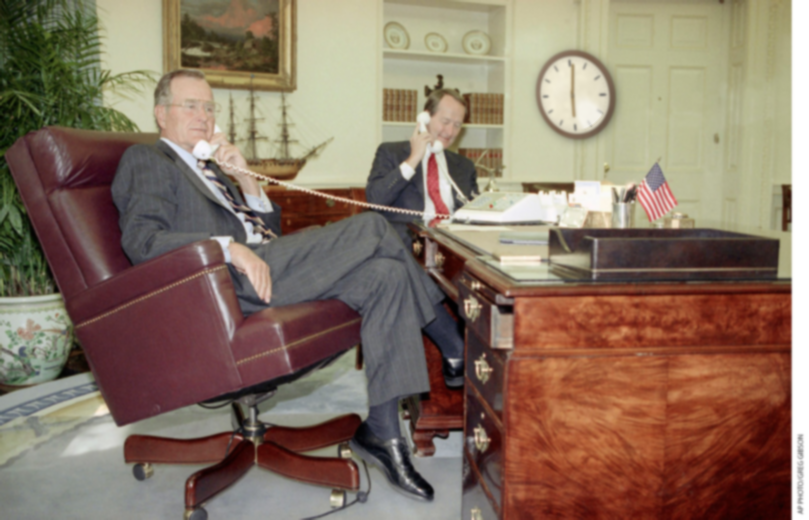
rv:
6h01
